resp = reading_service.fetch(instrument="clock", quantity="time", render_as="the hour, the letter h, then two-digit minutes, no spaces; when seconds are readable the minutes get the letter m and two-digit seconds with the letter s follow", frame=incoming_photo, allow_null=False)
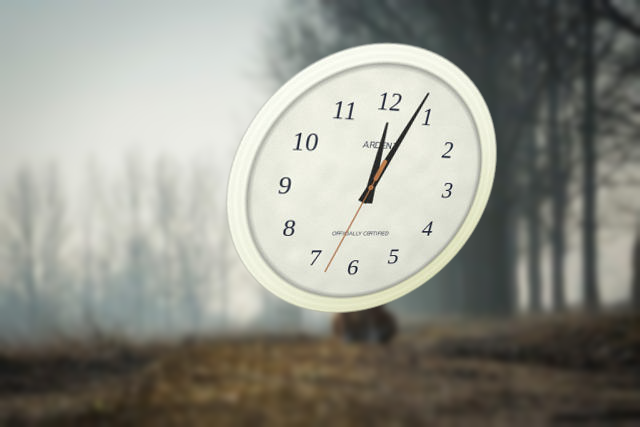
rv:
12h03m33s
